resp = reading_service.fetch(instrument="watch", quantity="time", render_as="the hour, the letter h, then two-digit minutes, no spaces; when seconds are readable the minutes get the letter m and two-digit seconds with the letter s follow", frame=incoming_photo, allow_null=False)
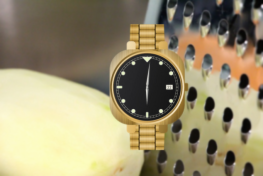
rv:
6h01
